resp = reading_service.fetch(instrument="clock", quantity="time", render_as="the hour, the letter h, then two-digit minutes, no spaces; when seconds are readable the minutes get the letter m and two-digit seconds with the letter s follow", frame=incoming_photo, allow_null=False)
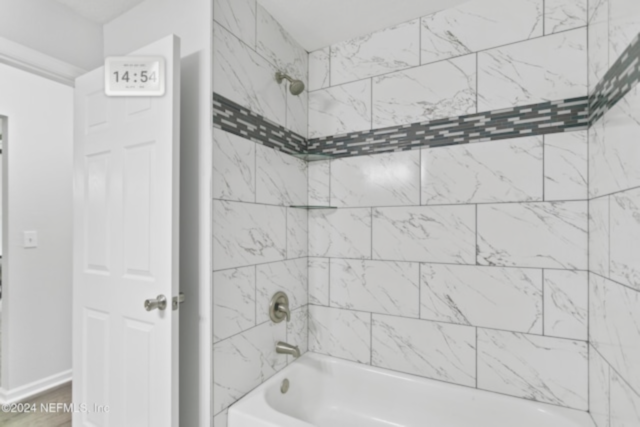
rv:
14h54
